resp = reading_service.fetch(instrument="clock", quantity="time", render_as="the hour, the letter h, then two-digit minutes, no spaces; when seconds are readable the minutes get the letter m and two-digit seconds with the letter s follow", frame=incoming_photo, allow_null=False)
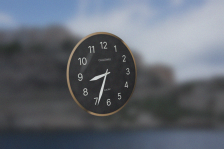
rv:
8h34
